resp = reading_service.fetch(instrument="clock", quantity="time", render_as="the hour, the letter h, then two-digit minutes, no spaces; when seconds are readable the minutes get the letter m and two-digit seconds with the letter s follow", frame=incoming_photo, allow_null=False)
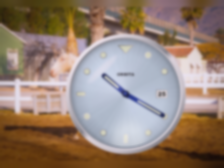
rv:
10h20
